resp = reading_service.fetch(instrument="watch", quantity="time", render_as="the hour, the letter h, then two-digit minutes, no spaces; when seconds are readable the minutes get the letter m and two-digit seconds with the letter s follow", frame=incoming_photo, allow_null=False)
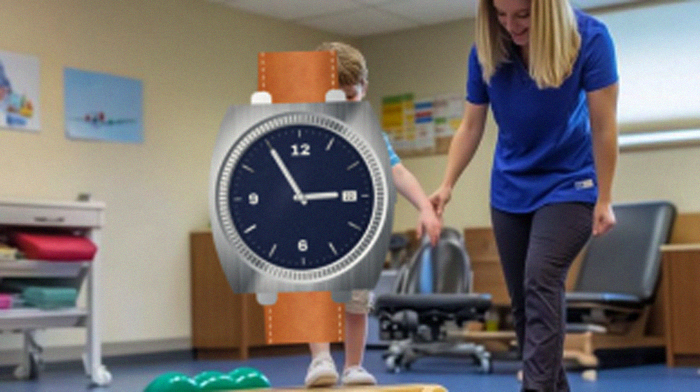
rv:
2h55
